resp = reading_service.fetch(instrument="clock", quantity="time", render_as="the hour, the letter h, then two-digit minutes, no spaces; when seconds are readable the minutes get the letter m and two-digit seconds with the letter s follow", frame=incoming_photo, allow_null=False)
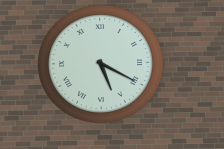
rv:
5h20
